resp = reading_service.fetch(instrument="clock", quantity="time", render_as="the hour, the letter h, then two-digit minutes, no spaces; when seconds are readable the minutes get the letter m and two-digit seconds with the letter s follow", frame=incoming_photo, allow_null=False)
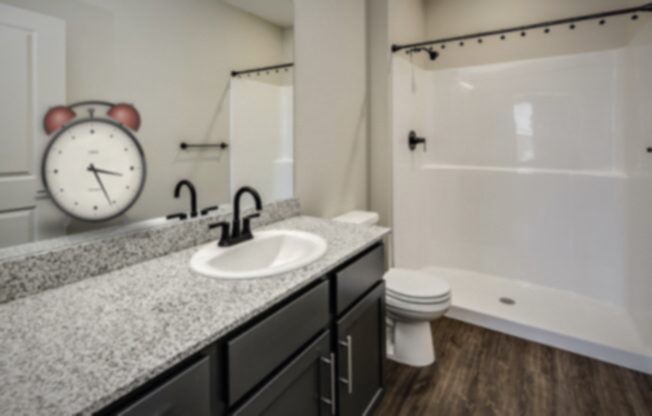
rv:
3h26
